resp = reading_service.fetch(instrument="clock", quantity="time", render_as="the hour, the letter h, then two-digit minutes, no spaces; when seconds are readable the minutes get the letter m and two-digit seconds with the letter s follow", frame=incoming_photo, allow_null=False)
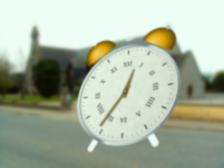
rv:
12h36
